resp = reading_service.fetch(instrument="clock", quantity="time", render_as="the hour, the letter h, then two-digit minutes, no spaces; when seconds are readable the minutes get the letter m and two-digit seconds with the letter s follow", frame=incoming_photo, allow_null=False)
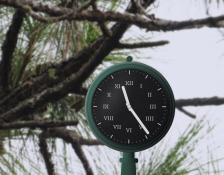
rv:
11h24
